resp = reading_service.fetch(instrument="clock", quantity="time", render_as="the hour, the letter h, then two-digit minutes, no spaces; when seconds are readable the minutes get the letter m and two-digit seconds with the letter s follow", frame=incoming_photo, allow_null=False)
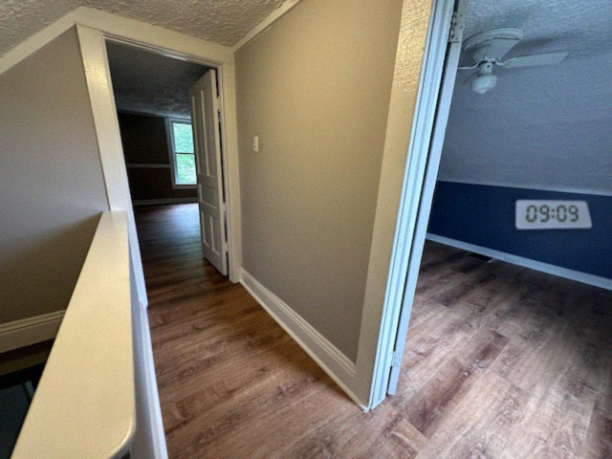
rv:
9h09
